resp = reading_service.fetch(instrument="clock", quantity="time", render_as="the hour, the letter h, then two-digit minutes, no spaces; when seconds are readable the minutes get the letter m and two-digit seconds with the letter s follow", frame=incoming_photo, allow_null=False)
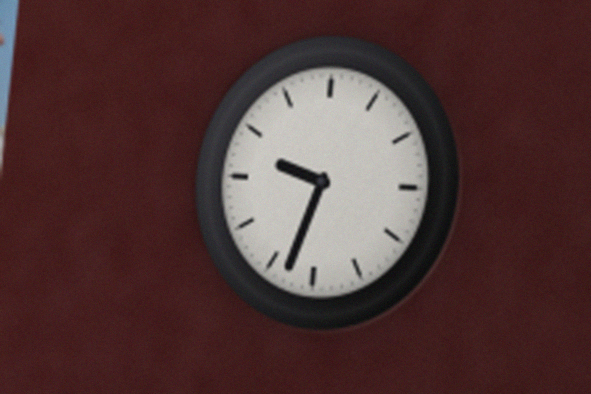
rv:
9h33
